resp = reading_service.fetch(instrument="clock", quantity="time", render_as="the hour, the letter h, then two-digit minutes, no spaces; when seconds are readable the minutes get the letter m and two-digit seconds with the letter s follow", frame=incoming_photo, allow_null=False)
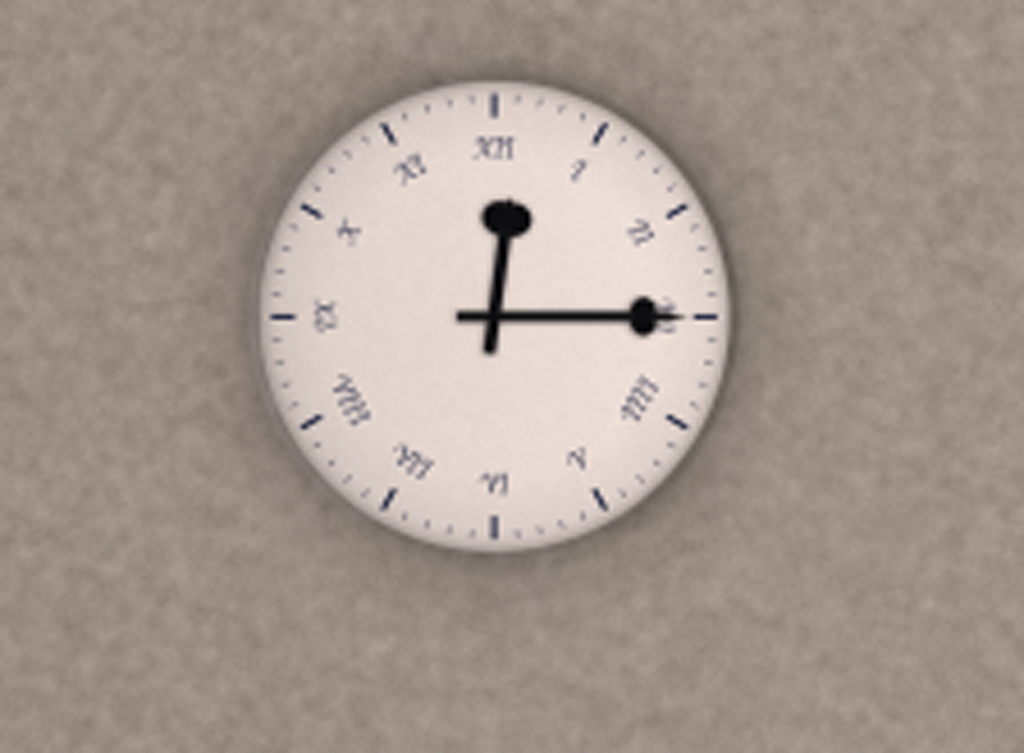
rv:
12h15
